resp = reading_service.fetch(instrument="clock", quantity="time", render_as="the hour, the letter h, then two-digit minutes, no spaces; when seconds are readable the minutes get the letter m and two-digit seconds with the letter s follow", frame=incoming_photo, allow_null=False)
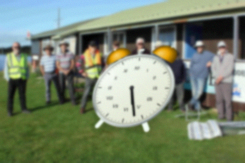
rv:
5h27
